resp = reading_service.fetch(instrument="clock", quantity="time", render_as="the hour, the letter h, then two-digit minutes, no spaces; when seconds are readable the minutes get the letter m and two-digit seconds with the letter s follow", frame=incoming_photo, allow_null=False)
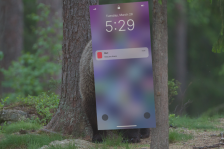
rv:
5h29
